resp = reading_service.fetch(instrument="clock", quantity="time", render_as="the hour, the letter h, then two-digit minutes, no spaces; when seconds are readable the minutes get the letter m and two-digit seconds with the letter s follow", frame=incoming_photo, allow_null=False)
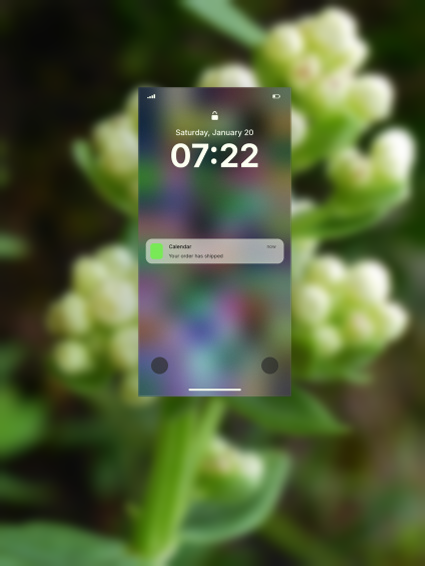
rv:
7h22
